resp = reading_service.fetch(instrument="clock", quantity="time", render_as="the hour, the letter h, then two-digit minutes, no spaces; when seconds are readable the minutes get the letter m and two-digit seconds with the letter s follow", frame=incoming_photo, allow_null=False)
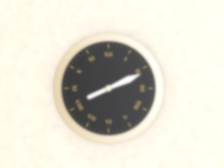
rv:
8h11
